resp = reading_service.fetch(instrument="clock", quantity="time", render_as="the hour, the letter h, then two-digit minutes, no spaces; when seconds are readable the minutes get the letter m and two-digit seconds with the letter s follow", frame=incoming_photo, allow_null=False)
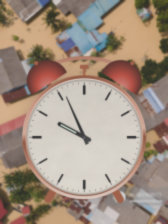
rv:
9h56
